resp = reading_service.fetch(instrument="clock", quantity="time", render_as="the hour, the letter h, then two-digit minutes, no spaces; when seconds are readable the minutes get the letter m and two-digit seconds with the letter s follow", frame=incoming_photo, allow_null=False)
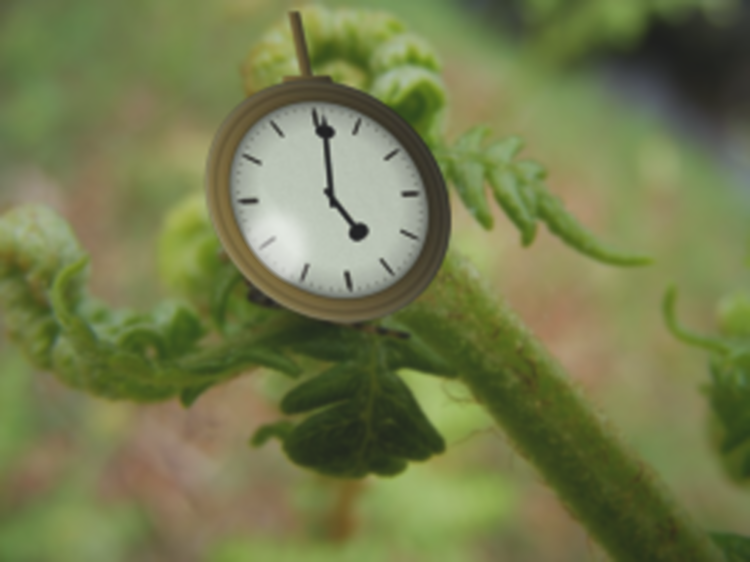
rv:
5h01
